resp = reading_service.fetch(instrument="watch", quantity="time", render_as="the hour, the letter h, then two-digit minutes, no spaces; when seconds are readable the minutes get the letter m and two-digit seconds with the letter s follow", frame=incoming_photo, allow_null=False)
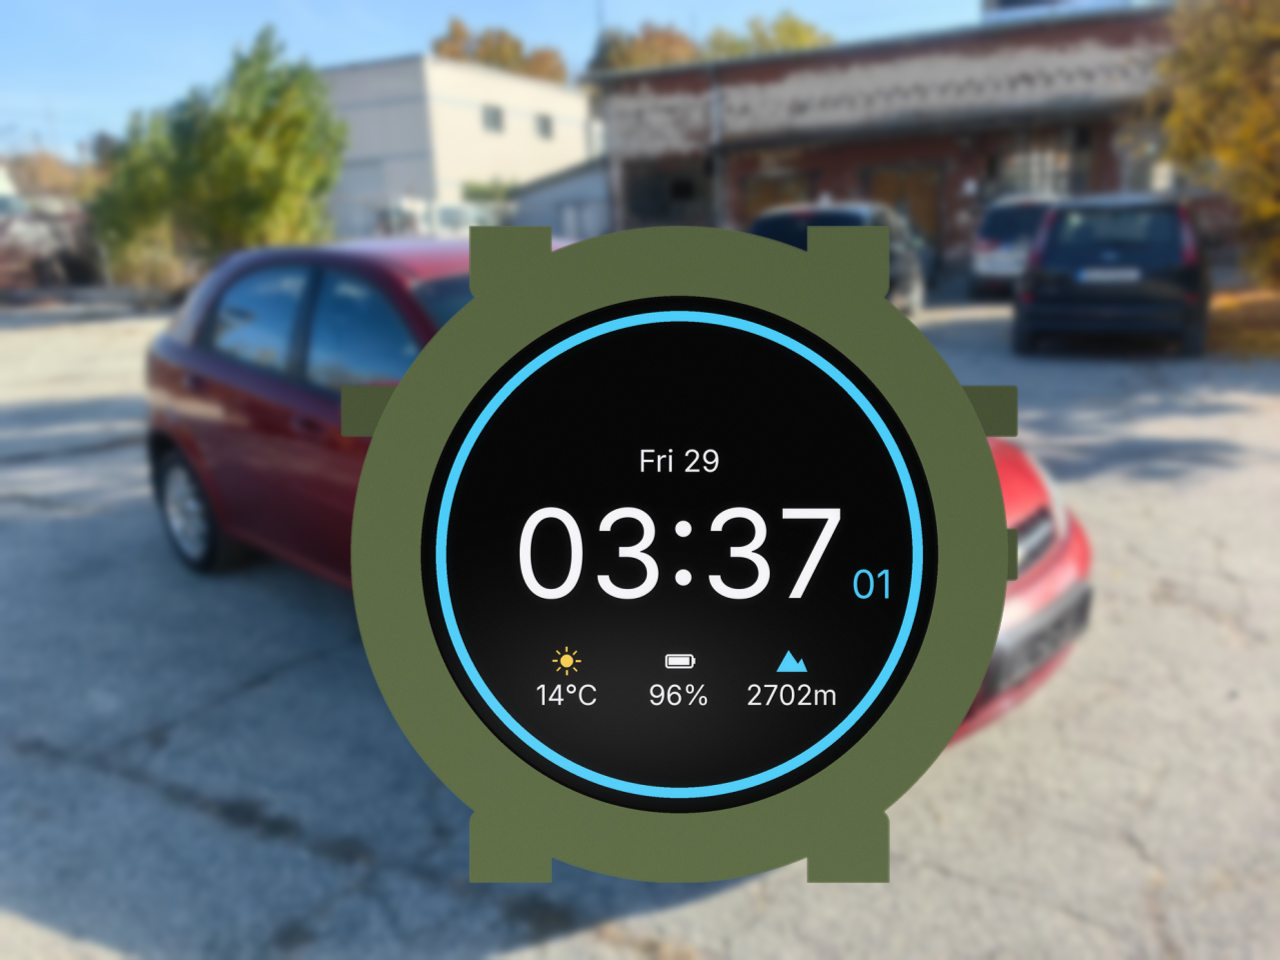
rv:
3h37m01s
